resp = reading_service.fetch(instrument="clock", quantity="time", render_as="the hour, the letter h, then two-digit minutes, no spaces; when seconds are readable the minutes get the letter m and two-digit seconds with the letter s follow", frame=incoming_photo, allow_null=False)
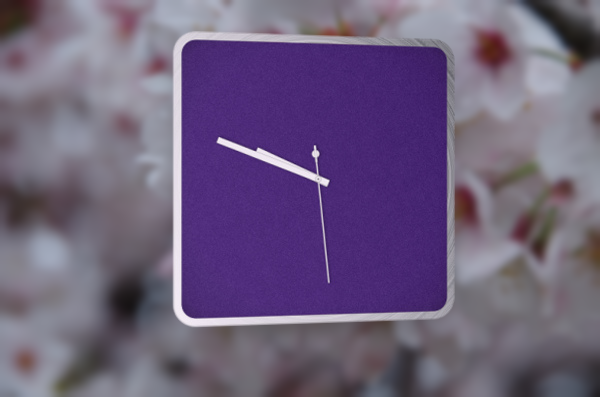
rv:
9h48m29s
